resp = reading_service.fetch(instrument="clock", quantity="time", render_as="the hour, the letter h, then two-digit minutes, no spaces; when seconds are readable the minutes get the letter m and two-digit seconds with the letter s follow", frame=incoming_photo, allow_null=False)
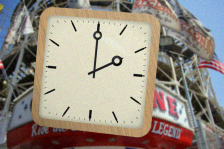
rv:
2h00
